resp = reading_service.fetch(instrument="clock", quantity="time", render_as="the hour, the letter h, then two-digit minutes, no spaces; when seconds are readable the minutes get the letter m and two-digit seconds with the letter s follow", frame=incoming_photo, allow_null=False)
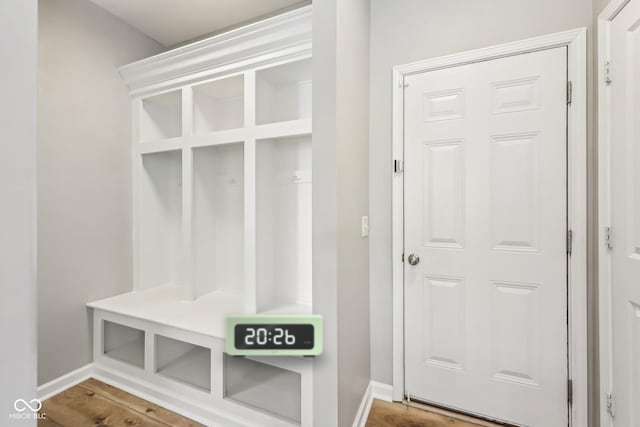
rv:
20h26
